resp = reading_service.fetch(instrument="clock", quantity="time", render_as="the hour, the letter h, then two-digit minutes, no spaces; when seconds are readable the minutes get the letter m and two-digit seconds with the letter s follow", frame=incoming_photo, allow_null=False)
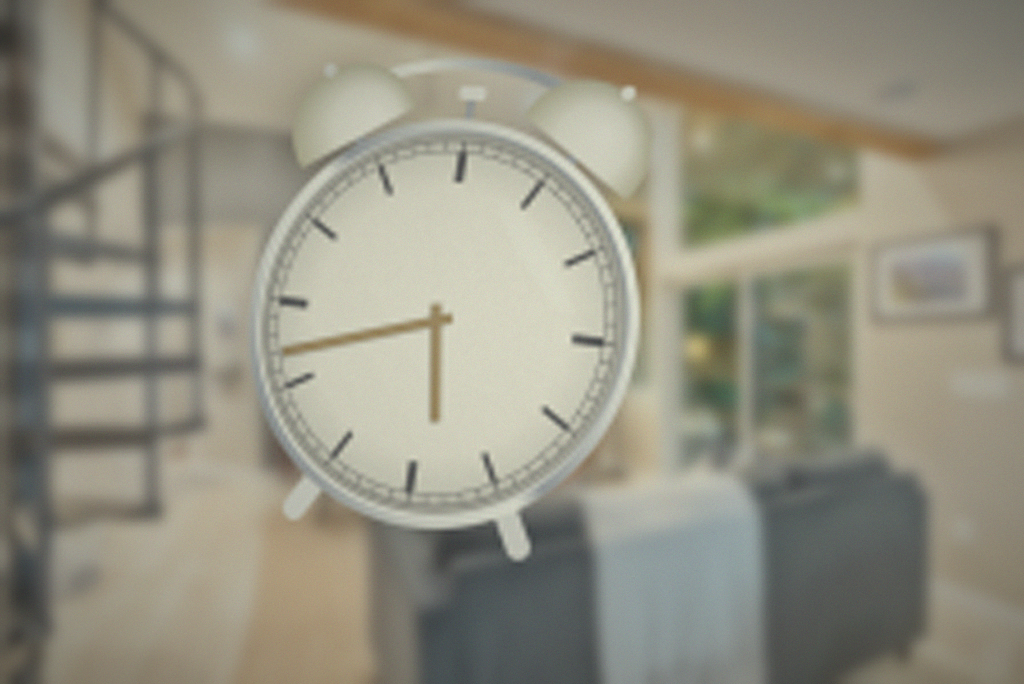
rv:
5h42
